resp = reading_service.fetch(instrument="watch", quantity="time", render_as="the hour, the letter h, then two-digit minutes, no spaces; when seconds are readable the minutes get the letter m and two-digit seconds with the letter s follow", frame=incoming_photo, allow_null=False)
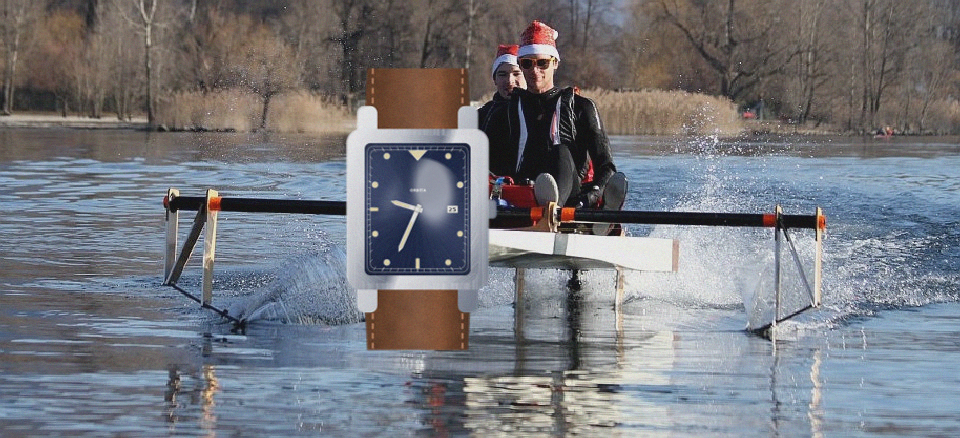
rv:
9h34
